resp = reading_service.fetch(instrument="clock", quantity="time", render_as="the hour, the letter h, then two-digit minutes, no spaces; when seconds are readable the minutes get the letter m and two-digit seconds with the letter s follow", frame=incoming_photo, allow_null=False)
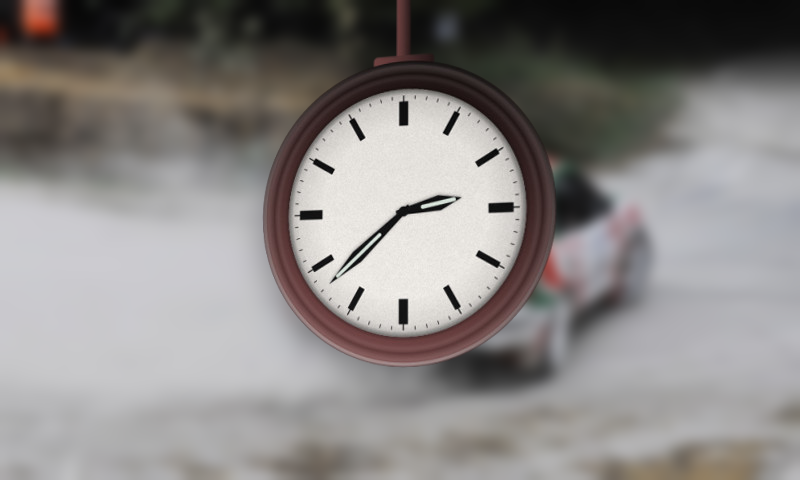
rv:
2h38
